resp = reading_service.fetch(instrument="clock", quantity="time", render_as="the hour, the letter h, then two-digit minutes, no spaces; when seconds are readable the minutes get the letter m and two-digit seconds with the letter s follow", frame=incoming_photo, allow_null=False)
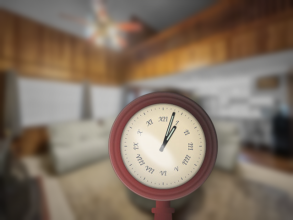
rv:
1h03
